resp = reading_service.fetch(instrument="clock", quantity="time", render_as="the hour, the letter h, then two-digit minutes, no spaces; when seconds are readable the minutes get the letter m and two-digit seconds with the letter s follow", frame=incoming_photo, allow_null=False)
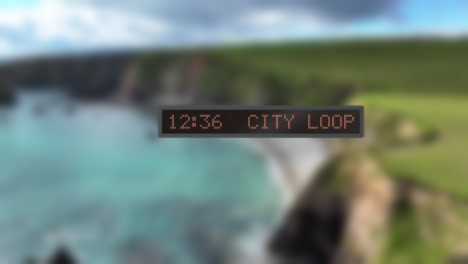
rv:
12h36
